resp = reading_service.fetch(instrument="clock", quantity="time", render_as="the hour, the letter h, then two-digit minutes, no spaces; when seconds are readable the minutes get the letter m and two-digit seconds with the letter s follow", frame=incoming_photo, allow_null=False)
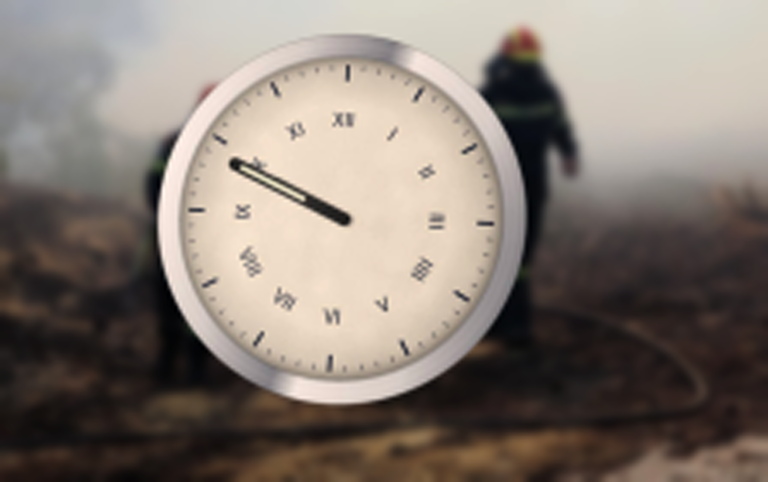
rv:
9h49
